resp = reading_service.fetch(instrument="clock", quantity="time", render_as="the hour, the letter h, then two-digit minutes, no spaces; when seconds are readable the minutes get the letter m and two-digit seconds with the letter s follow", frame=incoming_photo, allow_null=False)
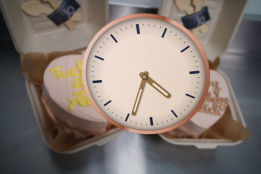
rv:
4h34
